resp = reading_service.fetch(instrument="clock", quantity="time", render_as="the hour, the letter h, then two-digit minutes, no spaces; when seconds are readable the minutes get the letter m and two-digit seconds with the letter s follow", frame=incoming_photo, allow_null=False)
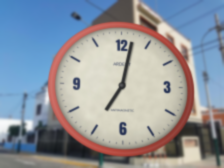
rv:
7h02
